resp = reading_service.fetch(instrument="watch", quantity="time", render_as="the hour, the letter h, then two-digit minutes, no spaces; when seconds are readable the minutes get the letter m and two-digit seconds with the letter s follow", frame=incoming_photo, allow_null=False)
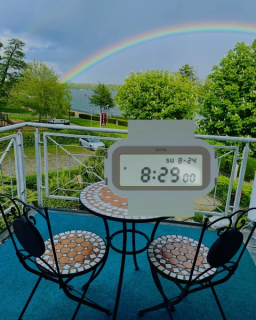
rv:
8h29m00s
